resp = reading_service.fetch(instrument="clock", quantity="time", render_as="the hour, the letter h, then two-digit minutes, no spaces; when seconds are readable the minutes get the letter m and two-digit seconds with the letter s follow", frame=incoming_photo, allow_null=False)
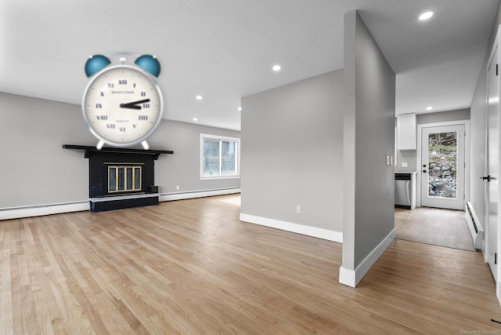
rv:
3h13
